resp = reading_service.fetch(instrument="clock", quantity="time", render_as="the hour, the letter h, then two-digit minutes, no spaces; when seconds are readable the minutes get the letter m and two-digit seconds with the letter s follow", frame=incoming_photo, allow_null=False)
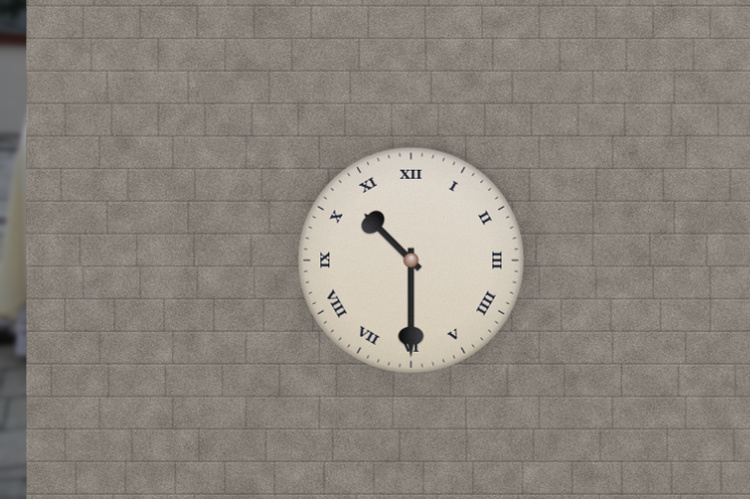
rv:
10h30
